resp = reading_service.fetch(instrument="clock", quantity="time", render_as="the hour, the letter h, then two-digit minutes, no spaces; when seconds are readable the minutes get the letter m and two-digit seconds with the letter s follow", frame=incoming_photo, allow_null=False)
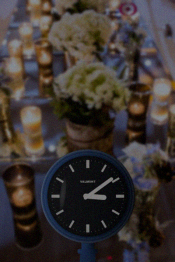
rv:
3h09
